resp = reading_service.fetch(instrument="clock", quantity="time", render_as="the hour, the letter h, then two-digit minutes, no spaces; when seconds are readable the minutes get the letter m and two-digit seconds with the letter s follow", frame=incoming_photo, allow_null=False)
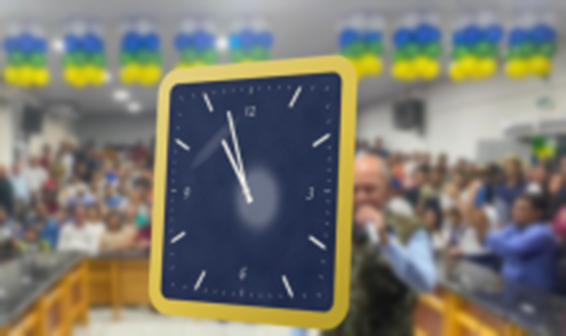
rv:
10h57
